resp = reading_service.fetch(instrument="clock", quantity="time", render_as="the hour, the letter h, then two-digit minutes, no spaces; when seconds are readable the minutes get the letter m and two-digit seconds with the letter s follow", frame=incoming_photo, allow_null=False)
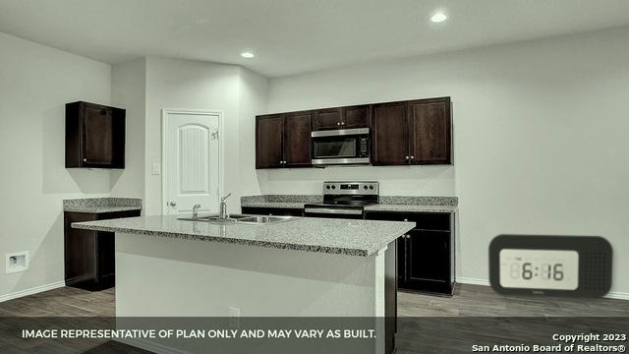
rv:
6h16
